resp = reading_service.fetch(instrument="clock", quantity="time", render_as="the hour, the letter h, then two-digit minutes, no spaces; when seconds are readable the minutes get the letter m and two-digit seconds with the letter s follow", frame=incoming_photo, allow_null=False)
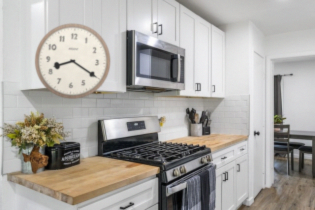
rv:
8h20
